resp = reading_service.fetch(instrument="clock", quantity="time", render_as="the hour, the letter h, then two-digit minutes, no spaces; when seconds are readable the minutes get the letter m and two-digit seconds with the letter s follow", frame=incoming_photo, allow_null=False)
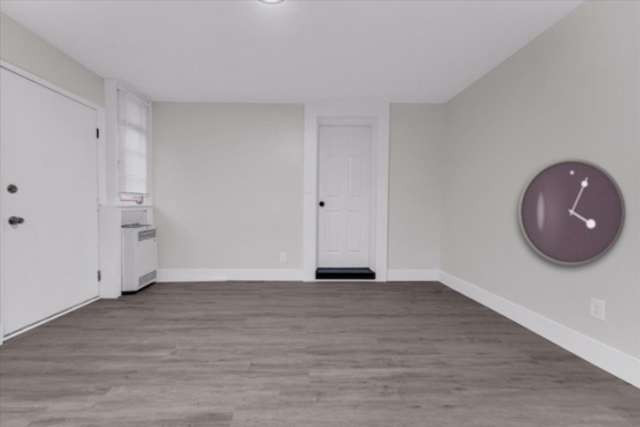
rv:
4h04
